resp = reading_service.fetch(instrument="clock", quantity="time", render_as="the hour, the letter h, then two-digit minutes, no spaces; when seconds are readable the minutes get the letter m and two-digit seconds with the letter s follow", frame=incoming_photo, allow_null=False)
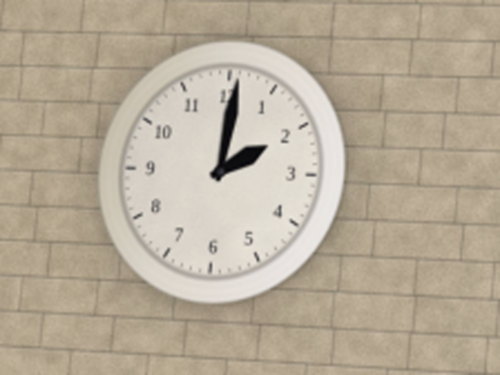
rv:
2h01
